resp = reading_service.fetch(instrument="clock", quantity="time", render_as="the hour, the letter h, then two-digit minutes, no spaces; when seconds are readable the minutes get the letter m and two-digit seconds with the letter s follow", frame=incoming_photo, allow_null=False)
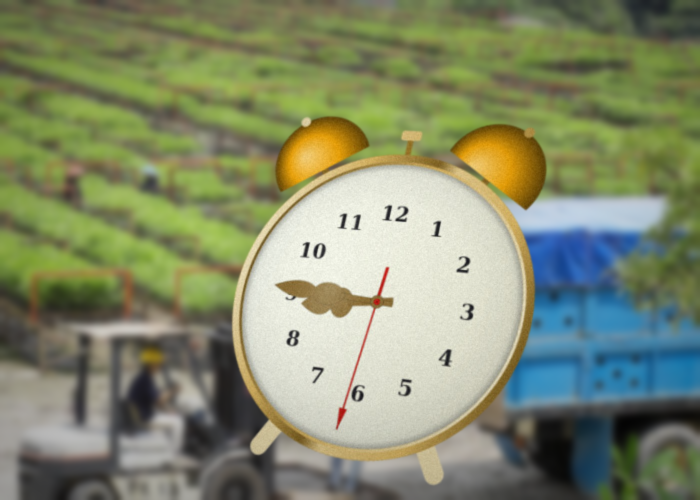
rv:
8h45m31s
